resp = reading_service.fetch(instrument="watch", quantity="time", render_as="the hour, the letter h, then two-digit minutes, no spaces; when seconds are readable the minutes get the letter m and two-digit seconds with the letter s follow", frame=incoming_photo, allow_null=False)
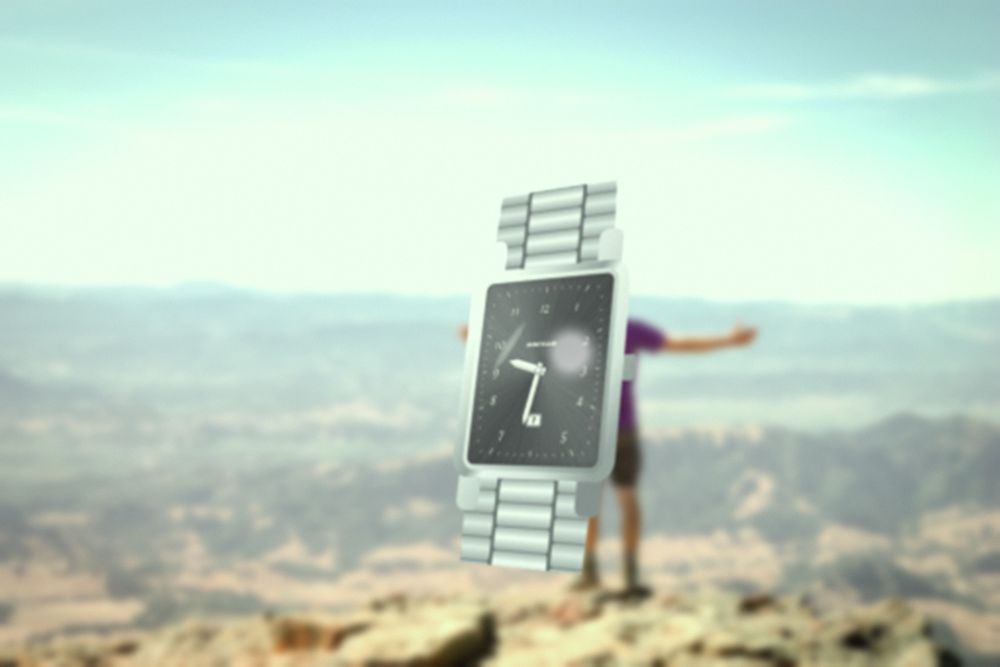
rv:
9h32
